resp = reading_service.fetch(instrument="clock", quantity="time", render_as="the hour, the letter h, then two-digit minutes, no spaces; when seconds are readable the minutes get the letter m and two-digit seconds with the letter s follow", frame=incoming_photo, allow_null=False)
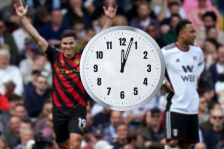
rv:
12h03
